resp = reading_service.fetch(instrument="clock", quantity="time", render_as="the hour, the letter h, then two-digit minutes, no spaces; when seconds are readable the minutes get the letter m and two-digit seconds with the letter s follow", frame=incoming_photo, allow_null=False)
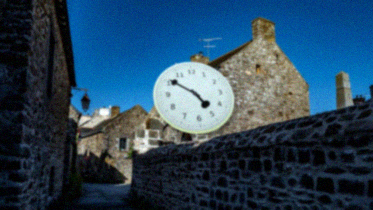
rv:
4h51
